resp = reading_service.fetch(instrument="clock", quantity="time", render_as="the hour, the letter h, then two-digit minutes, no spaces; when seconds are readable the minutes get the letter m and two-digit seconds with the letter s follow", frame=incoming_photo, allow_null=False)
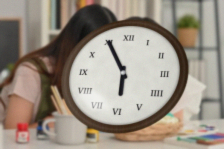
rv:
5h55
